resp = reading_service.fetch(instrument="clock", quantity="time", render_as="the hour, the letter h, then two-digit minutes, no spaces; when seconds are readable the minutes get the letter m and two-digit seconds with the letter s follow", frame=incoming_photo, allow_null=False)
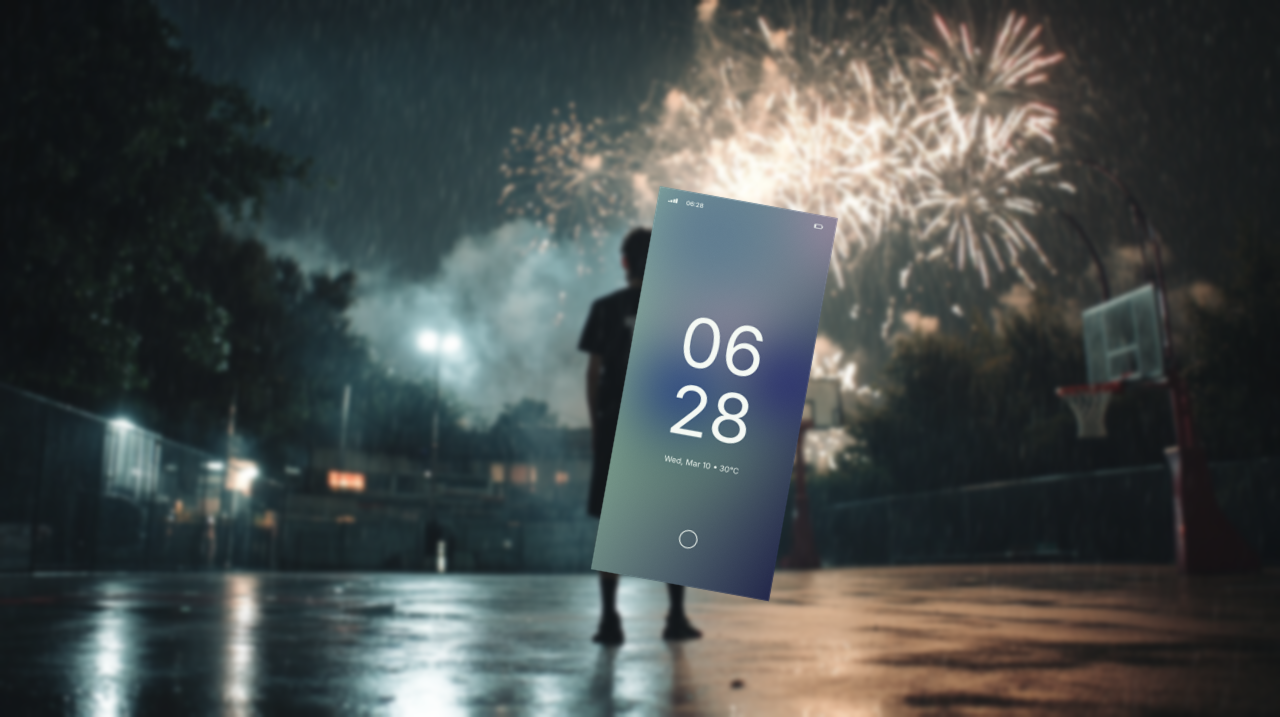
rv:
6h28
